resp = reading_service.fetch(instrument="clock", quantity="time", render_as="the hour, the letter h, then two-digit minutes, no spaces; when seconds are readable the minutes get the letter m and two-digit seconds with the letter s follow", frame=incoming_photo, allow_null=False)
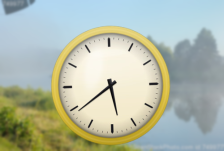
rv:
5h39
